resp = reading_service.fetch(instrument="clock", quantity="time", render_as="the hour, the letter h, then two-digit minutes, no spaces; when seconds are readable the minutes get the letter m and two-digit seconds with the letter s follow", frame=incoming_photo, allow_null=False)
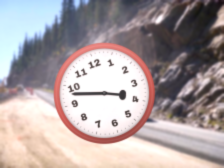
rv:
3h48
